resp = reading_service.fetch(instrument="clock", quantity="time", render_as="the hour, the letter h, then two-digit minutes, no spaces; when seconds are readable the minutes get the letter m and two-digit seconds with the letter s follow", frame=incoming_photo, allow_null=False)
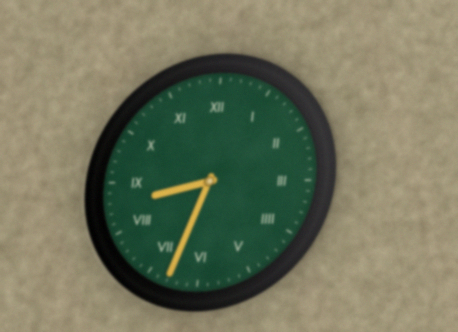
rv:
8h33
